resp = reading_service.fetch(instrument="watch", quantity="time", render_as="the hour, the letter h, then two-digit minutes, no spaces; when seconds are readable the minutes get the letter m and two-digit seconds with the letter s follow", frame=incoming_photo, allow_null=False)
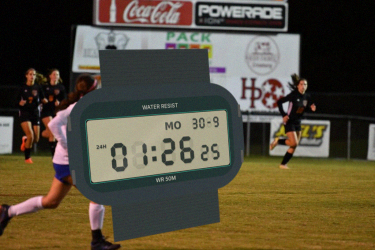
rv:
1h26m25s
